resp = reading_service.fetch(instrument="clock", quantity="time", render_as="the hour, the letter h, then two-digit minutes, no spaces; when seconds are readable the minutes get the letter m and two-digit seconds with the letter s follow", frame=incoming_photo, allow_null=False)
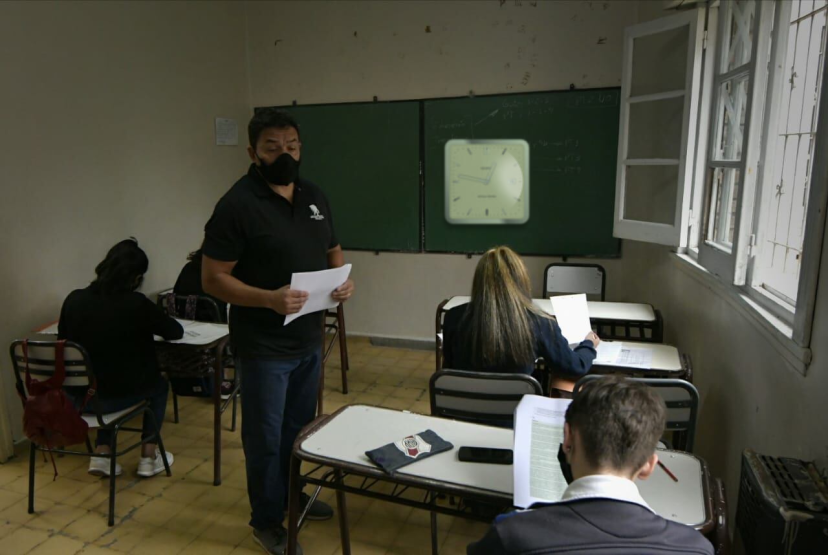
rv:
12h47
